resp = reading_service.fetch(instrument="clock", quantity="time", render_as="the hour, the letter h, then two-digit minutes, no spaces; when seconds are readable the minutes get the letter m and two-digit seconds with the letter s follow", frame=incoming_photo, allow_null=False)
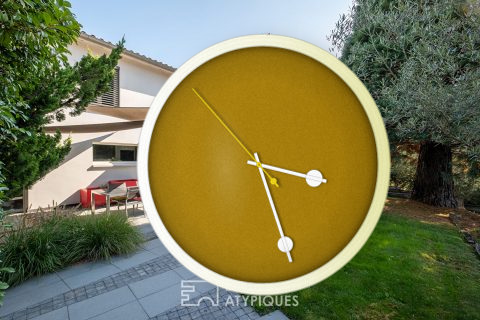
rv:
3h26m53s
